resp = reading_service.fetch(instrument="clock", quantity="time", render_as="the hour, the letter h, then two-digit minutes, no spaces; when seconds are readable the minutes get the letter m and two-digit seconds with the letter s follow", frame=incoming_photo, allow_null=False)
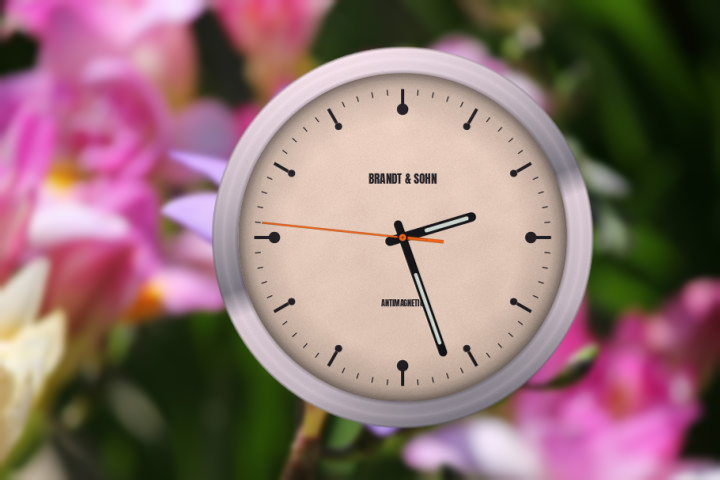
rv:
2h26m46s
